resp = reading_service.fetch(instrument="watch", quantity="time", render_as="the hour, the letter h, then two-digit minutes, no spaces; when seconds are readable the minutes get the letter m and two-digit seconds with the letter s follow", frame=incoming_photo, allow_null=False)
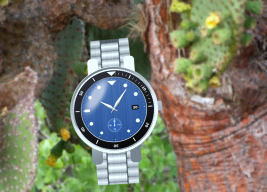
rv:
10h06
